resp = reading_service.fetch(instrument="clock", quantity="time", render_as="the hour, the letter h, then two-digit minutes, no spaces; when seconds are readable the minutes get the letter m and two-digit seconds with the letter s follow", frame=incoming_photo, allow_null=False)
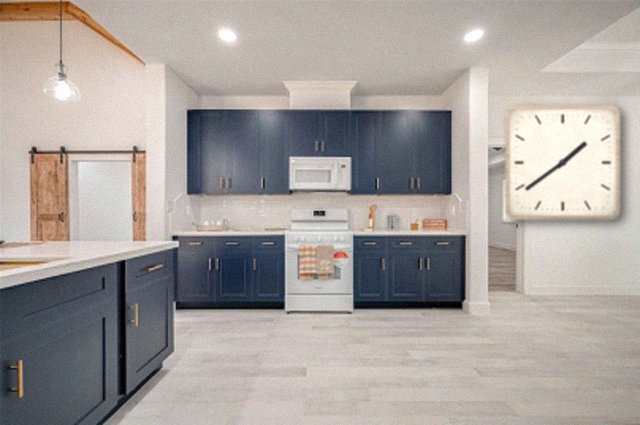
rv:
1h39
